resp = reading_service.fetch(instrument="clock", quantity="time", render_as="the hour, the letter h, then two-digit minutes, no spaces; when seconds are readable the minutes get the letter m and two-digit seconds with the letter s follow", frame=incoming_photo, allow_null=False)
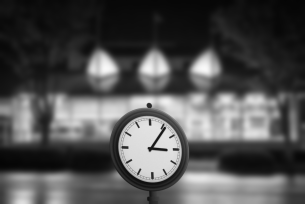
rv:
3h06
